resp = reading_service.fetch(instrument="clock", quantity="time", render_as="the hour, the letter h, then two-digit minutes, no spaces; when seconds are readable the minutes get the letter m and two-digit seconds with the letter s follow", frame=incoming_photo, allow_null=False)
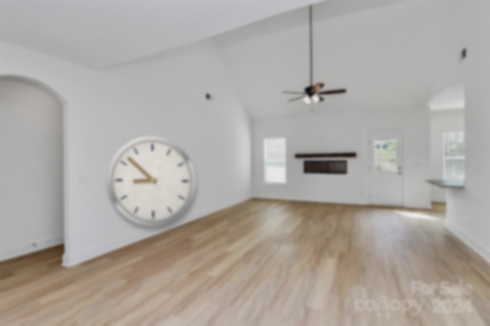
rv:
8h52
